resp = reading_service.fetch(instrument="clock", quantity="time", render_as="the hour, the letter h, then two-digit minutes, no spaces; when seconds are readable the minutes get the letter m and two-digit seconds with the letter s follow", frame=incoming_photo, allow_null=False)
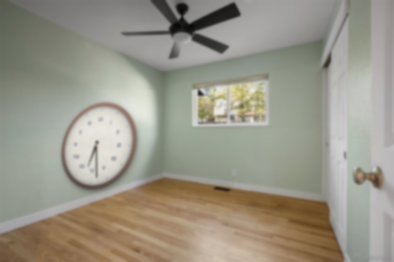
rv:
6h28
